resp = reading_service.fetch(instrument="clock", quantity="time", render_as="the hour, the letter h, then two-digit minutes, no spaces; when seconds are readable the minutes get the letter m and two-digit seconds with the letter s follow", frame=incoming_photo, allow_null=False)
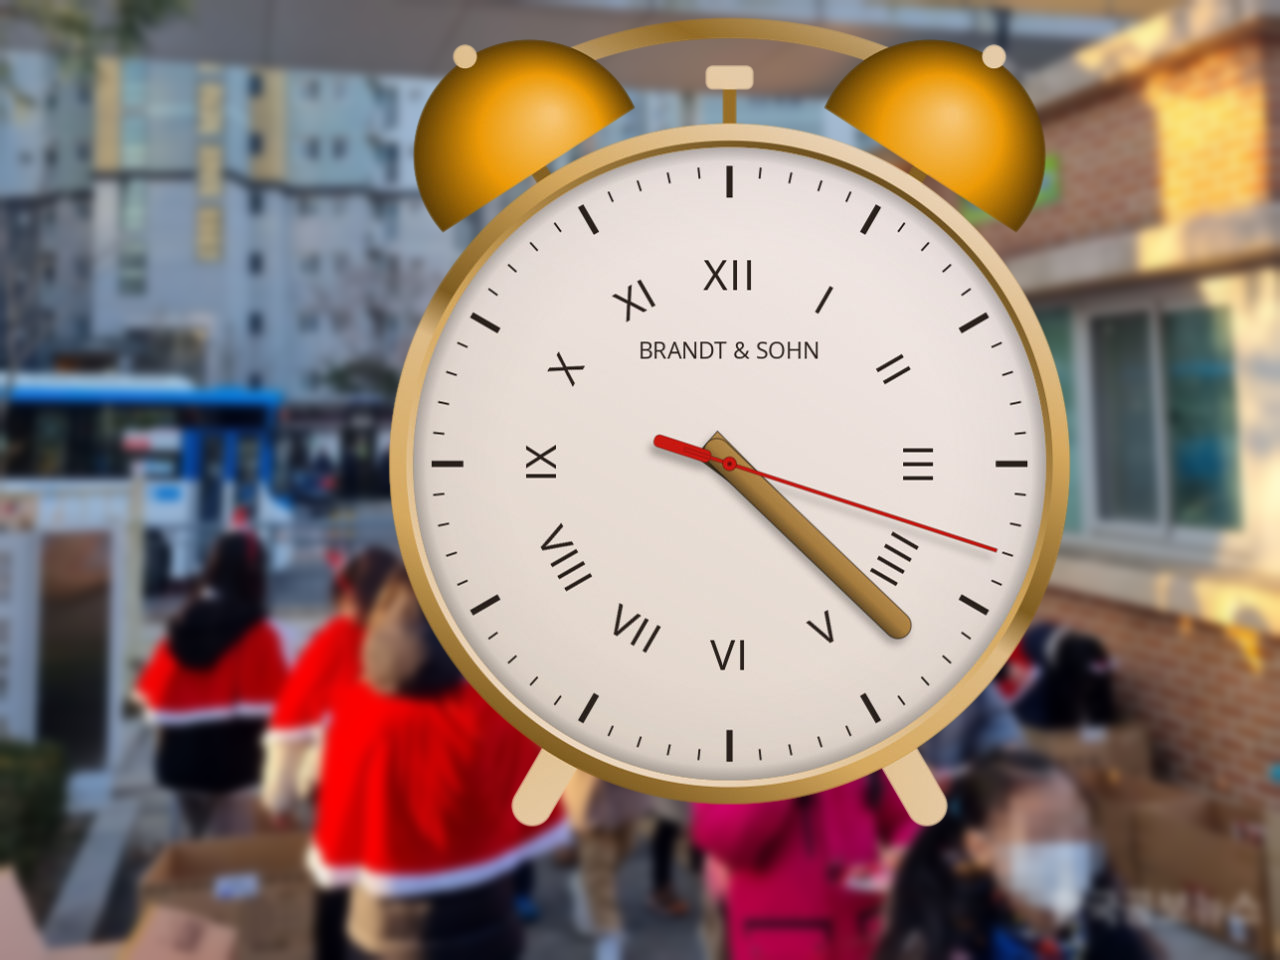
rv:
4h22m18s
